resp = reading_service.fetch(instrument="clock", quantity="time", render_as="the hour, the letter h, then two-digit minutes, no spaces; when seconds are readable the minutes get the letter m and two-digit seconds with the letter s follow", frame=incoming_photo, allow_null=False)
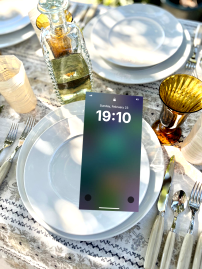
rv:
19h10
